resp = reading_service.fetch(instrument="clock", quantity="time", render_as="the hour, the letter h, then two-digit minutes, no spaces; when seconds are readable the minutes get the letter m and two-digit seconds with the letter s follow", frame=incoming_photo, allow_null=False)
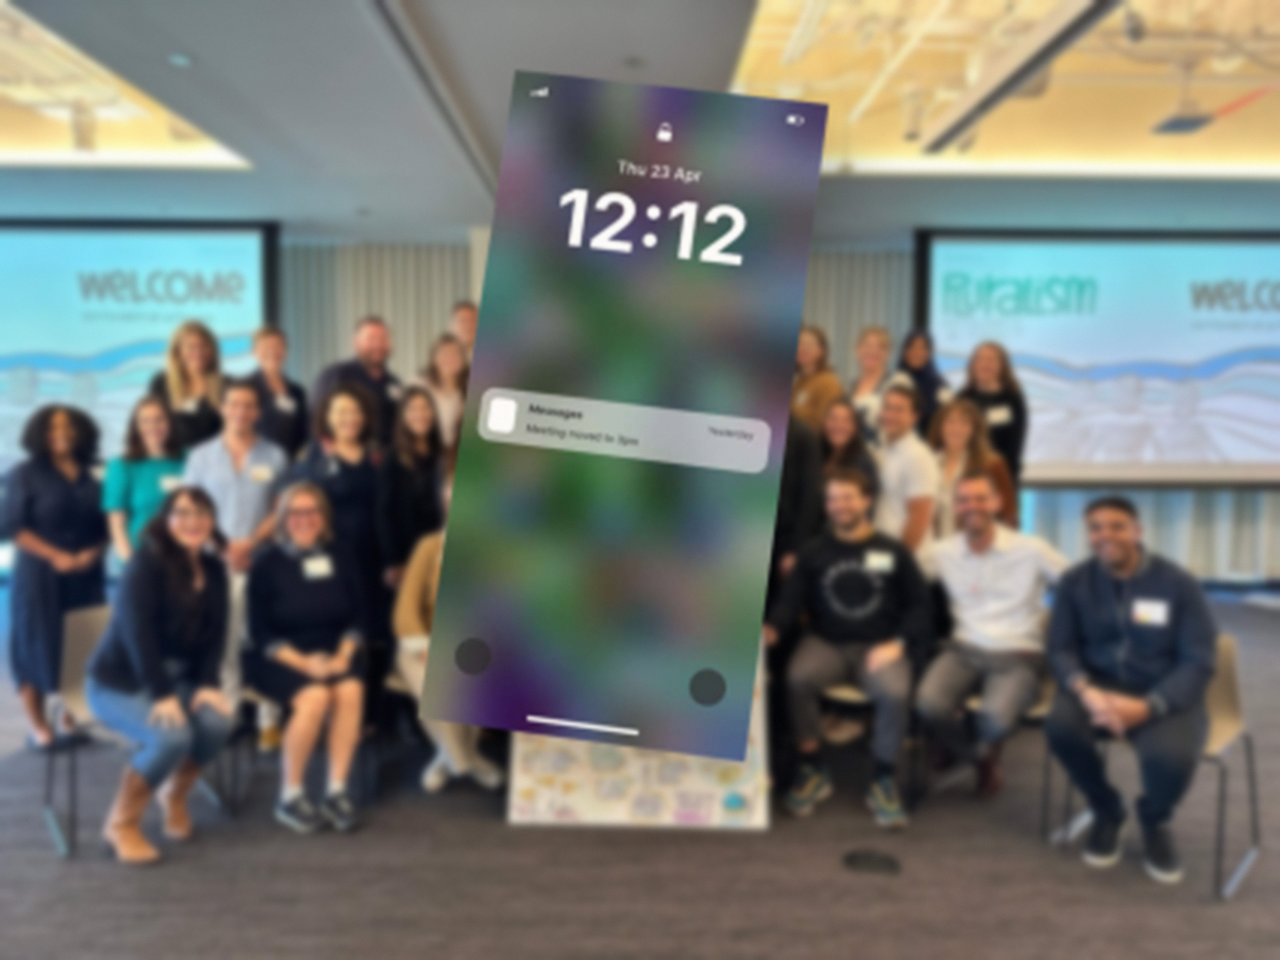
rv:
12h12
